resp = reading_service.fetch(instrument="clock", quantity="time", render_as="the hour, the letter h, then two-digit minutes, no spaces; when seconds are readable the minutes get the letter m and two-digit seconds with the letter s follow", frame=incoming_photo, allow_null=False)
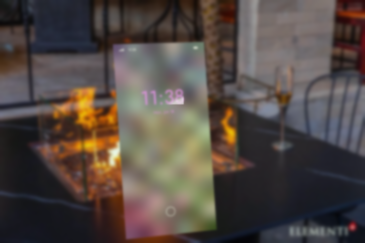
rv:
11h38
